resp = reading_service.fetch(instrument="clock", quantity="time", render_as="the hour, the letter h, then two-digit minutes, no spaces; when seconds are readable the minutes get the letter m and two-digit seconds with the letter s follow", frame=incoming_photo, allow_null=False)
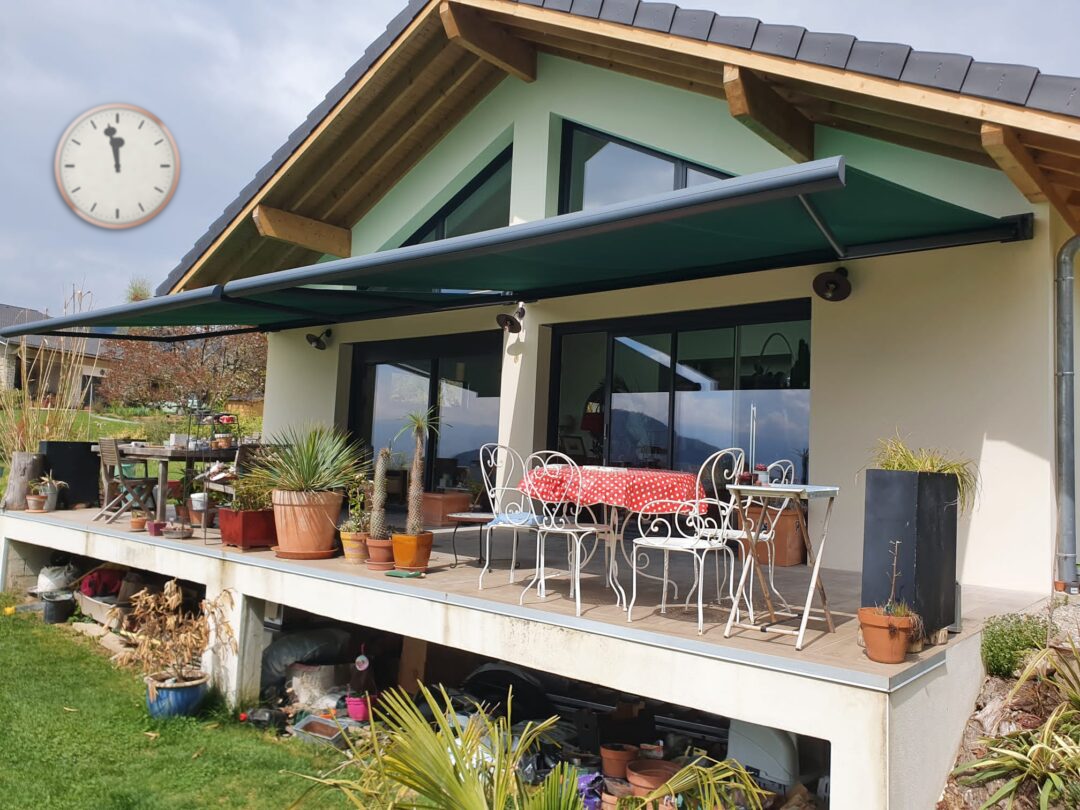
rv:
11h58
